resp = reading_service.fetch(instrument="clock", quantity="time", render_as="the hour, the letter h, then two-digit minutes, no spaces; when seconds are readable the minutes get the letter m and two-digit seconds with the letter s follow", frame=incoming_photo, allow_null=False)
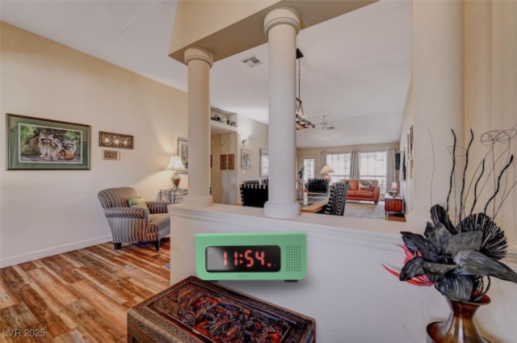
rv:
11h54
